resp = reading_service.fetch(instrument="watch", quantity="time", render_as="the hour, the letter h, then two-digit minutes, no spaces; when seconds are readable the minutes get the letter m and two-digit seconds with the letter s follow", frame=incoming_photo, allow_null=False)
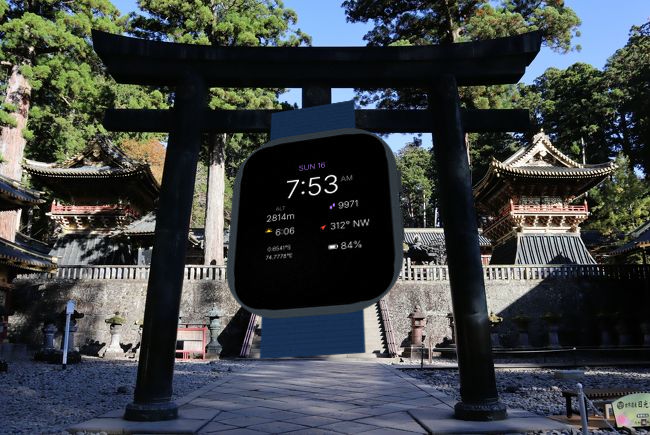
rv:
7h53
